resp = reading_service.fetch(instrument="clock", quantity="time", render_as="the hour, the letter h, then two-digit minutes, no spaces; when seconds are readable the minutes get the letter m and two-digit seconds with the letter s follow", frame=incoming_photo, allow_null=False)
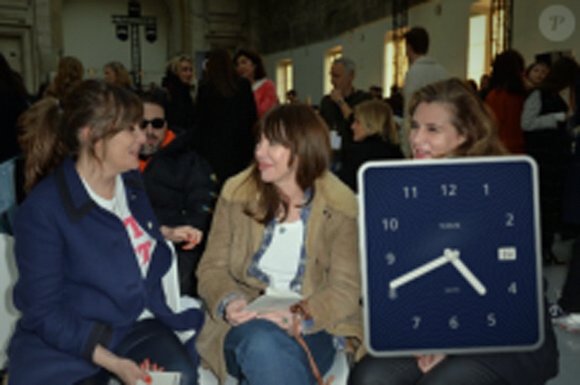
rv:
4h41
